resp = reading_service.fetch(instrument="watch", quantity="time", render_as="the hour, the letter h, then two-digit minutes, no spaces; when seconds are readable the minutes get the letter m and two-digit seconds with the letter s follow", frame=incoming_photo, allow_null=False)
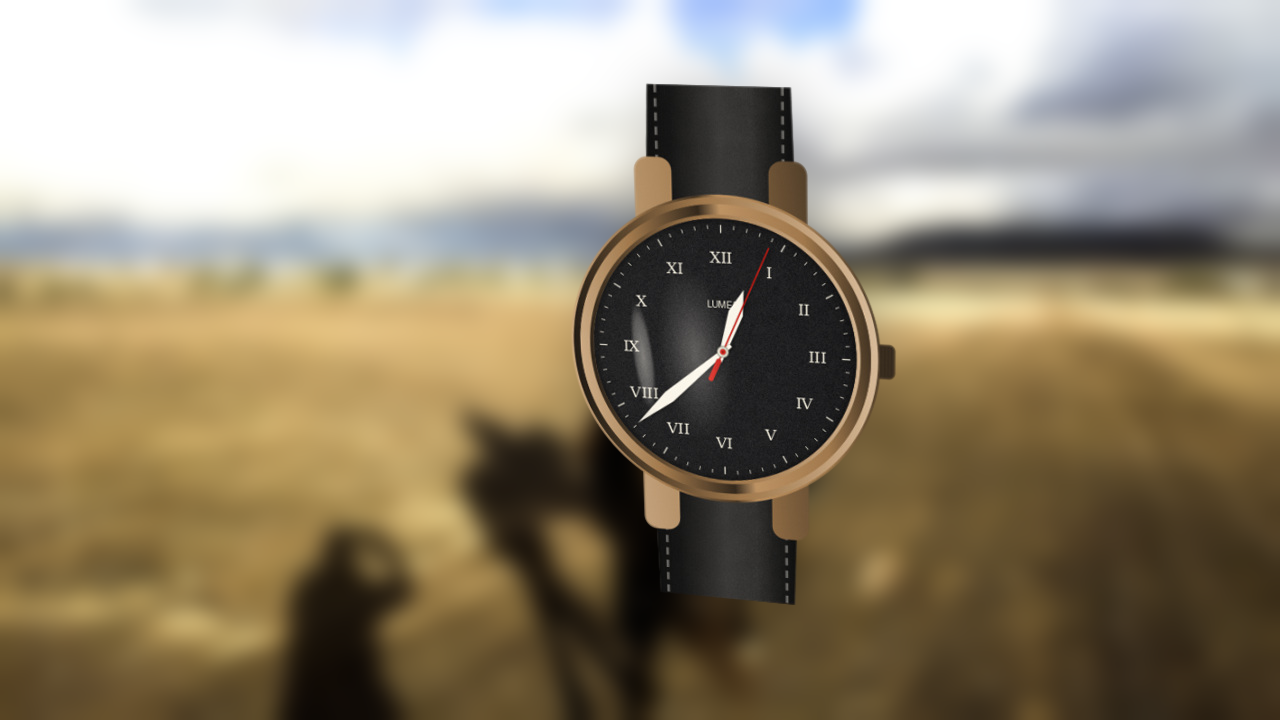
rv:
12h38m04s
